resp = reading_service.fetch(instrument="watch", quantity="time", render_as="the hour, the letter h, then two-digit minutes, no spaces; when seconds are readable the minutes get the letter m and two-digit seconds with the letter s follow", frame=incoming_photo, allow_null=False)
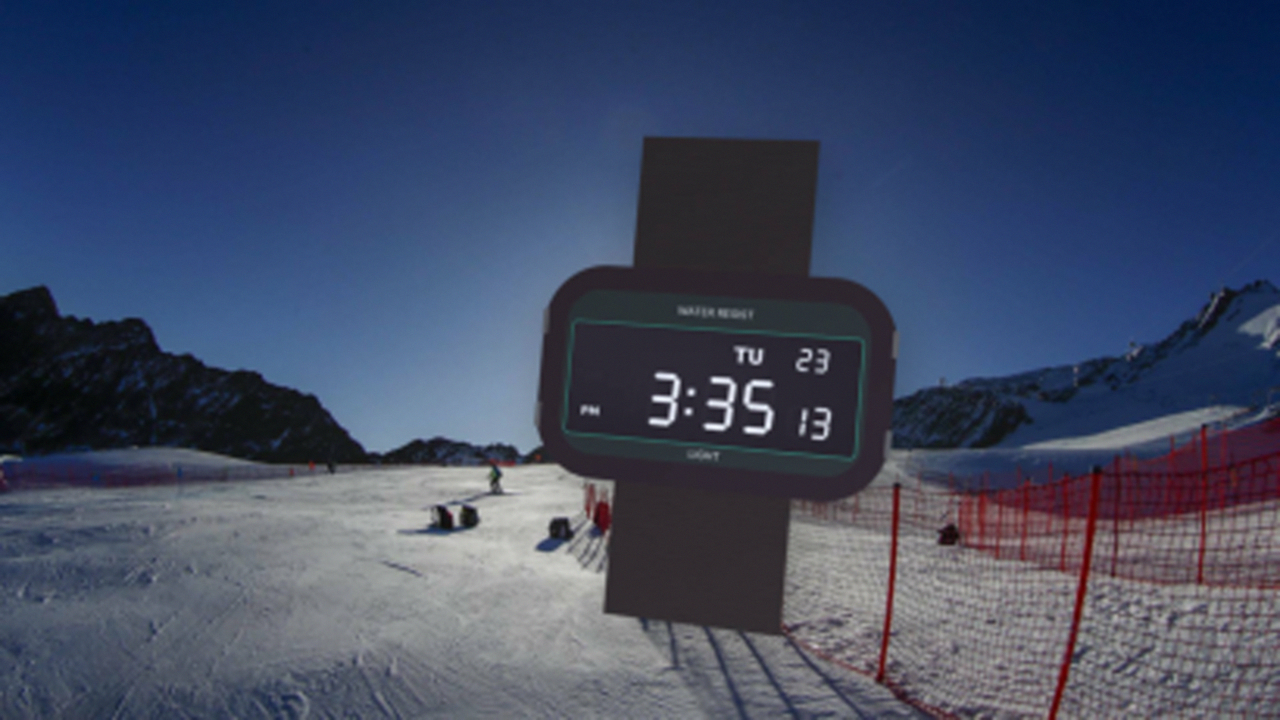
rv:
3h35m13s
